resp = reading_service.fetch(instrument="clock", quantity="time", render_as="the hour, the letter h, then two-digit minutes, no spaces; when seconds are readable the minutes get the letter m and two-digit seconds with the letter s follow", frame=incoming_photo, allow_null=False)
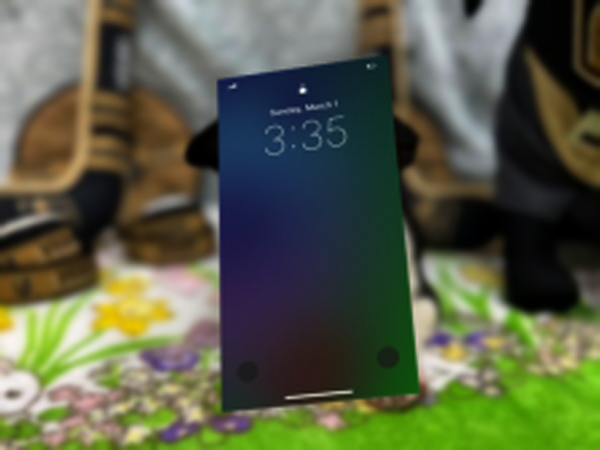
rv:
3h35
